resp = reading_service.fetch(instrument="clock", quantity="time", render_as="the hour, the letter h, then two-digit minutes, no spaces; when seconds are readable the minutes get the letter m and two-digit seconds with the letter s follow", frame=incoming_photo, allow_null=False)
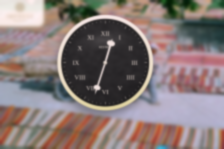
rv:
12h33
